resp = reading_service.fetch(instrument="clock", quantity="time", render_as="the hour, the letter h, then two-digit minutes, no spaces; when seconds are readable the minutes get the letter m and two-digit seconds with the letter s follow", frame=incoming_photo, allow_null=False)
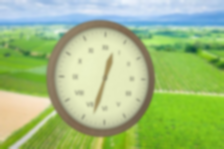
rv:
12h33
